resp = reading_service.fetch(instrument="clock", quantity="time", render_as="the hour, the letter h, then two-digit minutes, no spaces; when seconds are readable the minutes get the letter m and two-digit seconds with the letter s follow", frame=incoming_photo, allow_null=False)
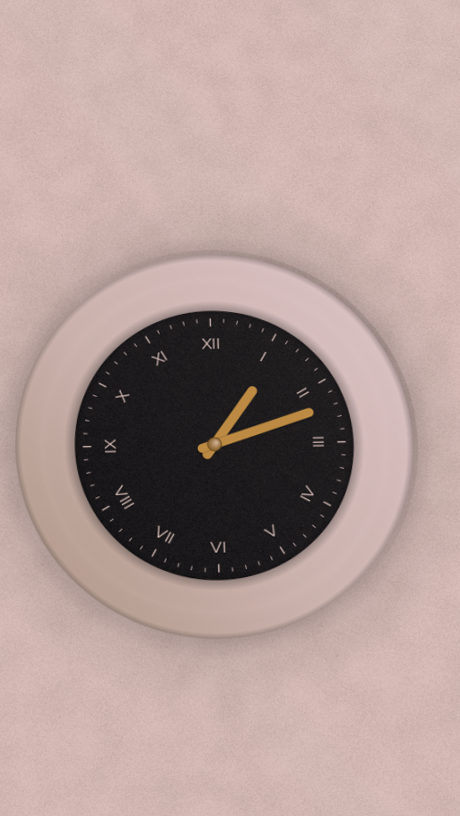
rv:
1h12
